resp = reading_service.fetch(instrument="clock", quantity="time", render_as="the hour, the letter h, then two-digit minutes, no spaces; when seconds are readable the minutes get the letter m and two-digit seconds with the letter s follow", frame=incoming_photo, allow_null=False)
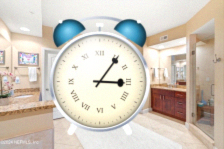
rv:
3h06
